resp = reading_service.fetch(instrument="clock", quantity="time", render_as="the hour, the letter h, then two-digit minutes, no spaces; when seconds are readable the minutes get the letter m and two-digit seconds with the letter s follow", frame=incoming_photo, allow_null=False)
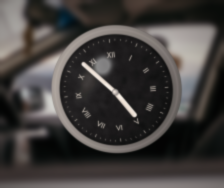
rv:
4h53
